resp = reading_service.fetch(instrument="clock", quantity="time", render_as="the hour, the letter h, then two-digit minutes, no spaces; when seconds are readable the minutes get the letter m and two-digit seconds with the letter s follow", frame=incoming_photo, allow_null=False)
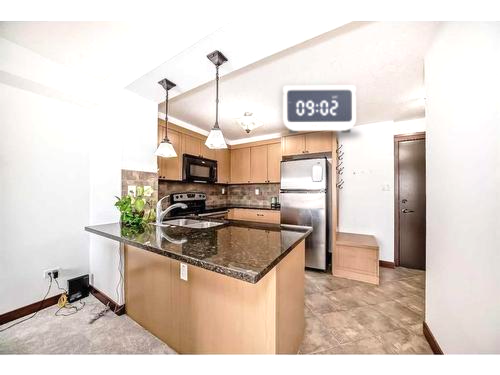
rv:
9h02
